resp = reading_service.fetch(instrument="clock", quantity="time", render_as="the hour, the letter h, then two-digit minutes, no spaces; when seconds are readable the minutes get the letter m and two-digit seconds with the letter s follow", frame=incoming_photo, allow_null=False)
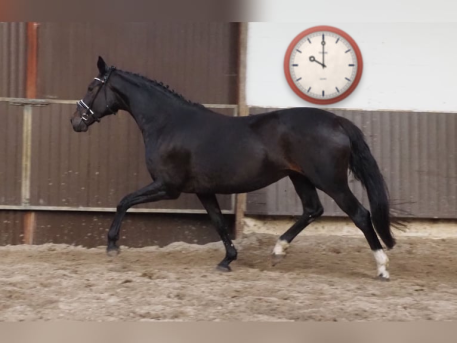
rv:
10h00
